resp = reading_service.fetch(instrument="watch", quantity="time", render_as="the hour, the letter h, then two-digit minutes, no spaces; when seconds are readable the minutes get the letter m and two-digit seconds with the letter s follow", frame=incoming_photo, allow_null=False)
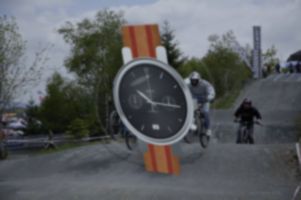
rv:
10h16
